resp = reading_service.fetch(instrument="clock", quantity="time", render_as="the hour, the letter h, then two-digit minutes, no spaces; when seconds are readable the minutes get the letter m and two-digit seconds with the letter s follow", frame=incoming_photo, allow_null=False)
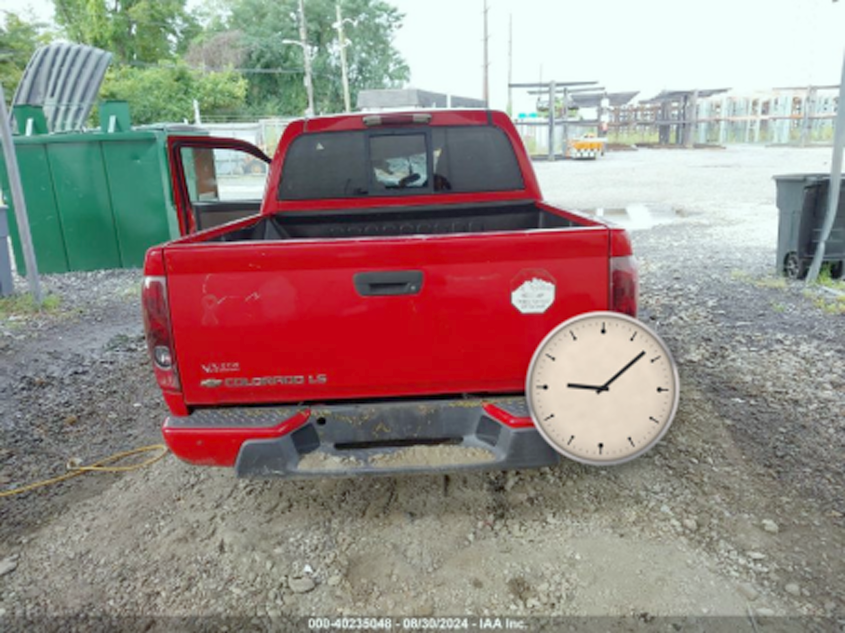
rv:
9h08
